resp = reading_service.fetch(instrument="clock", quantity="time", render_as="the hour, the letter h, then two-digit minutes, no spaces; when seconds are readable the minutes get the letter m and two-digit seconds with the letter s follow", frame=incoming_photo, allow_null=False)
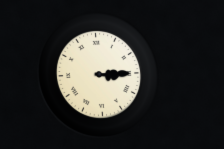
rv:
3h15
